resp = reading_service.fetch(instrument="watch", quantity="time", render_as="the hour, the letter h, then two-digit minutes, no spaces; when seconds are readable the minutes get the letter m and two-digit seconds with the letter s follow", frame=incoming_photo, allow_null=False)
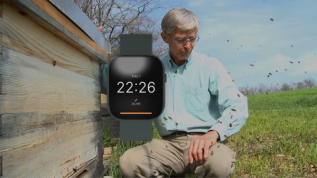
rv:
22h26
